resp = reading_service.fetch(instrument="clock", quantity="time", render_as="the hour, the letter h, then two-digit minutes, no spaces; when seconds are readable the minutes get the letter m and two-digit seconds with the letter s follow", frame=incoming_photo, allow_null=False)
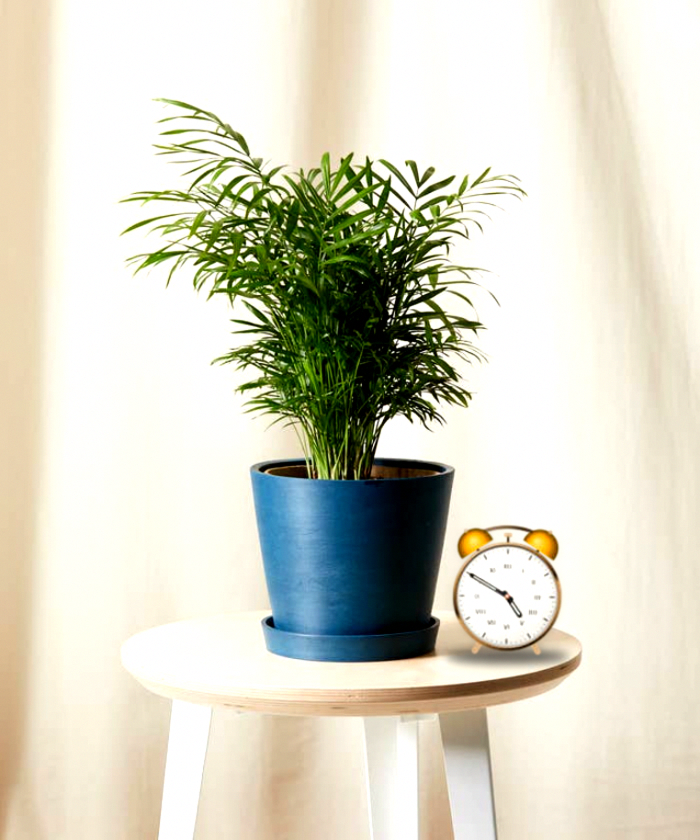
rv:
4h50
